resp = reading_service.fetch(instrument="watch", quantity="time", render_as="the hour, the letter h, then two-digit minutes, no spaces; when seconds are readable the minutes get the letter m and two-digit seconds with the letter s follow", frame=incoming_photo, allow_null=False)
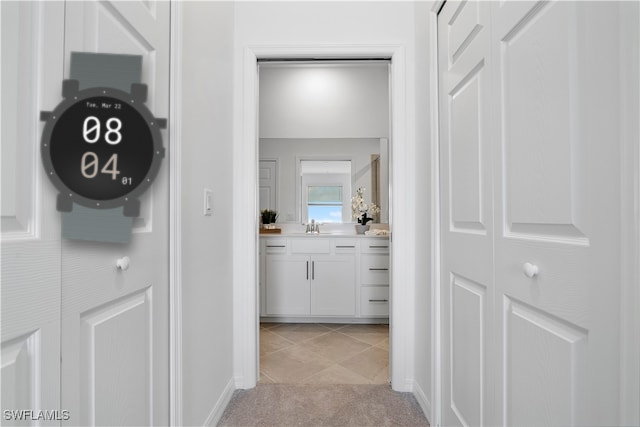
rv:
8h04m01s
